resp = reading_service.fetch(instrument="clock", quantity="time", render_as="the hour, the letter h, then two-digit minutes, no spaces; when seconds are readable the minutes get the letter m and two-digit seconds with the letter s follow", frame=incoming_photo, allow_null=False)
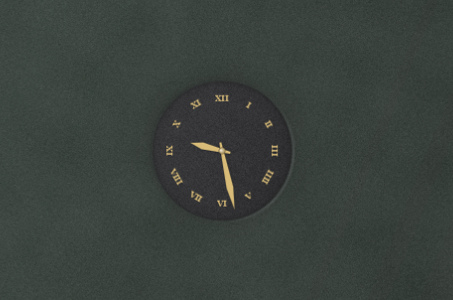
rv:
9h28
